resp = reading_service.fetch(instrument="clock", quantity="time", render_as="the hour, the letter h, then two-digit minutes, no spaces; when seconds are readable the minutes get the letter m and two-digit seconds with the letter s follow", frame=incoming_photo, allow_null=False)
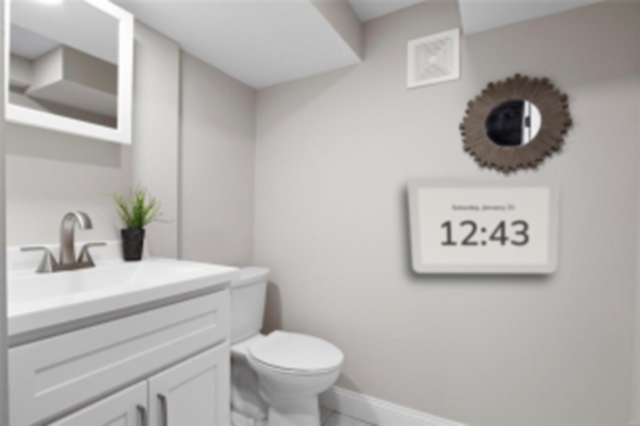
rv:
12h43
